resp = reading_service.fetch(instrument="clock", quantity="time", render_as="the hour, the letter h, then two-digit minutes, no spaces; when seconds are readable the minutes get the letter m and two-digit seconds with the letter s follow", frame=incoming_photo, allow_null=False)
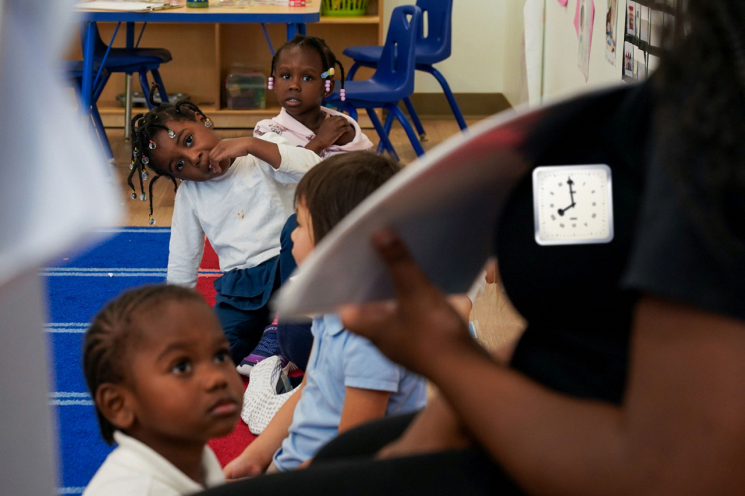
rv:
7h59
